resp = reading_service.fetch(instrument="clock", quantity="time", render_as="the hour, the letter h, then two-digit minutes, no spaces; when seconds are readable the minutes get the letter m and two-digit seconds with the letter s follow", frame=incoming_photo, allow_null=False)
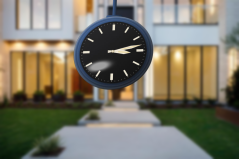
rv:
3h13
